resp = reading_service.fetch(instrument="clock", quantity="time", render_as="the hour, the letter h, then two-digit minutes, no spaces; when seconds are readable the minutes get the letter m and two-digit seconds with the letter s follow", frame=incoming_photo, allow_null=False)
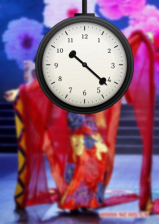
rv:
10h22
